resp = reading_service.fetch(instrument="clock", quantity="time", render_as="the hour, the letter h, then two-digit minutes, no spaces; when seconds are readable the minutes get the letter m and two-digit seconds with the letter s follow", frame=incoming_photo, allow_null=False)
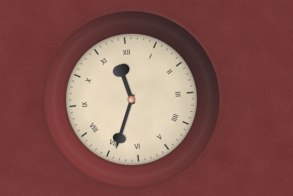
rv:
11h34
